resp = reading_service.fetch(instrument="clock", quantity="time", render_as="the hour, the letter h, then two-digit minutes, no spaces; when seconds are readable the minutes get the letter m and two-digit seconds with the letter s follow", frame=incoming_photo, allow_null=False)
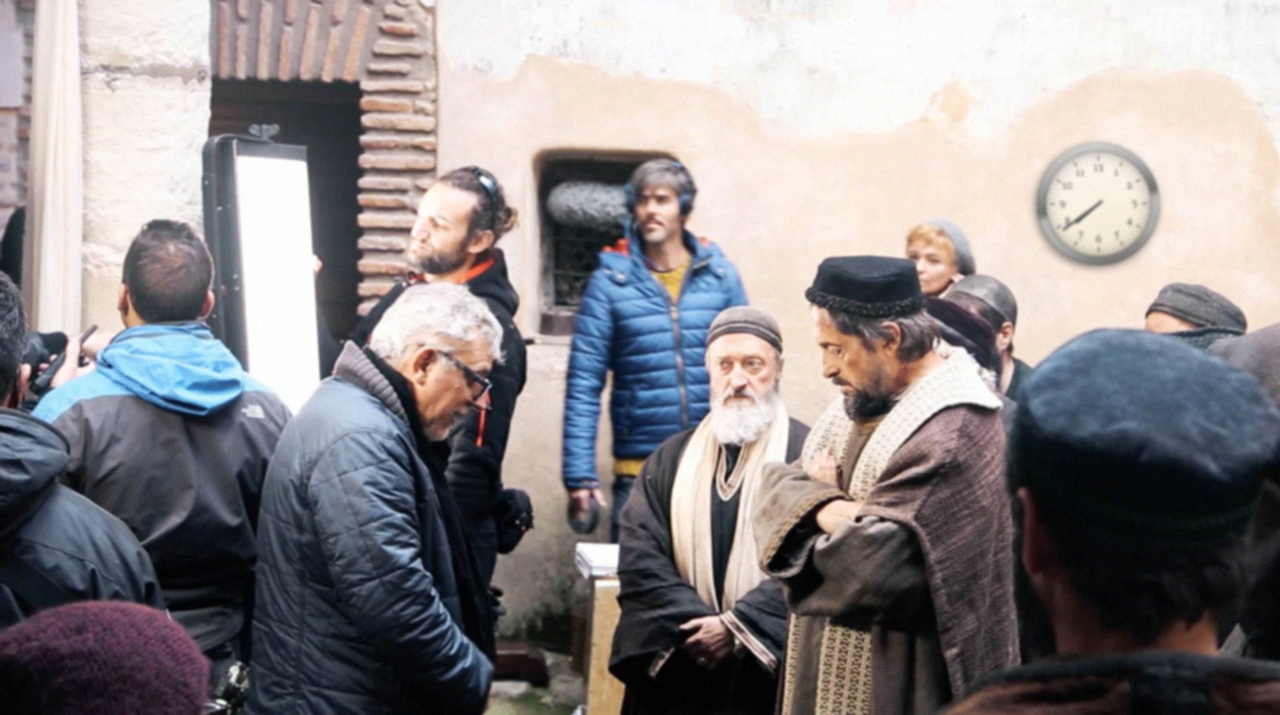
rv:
7h39
